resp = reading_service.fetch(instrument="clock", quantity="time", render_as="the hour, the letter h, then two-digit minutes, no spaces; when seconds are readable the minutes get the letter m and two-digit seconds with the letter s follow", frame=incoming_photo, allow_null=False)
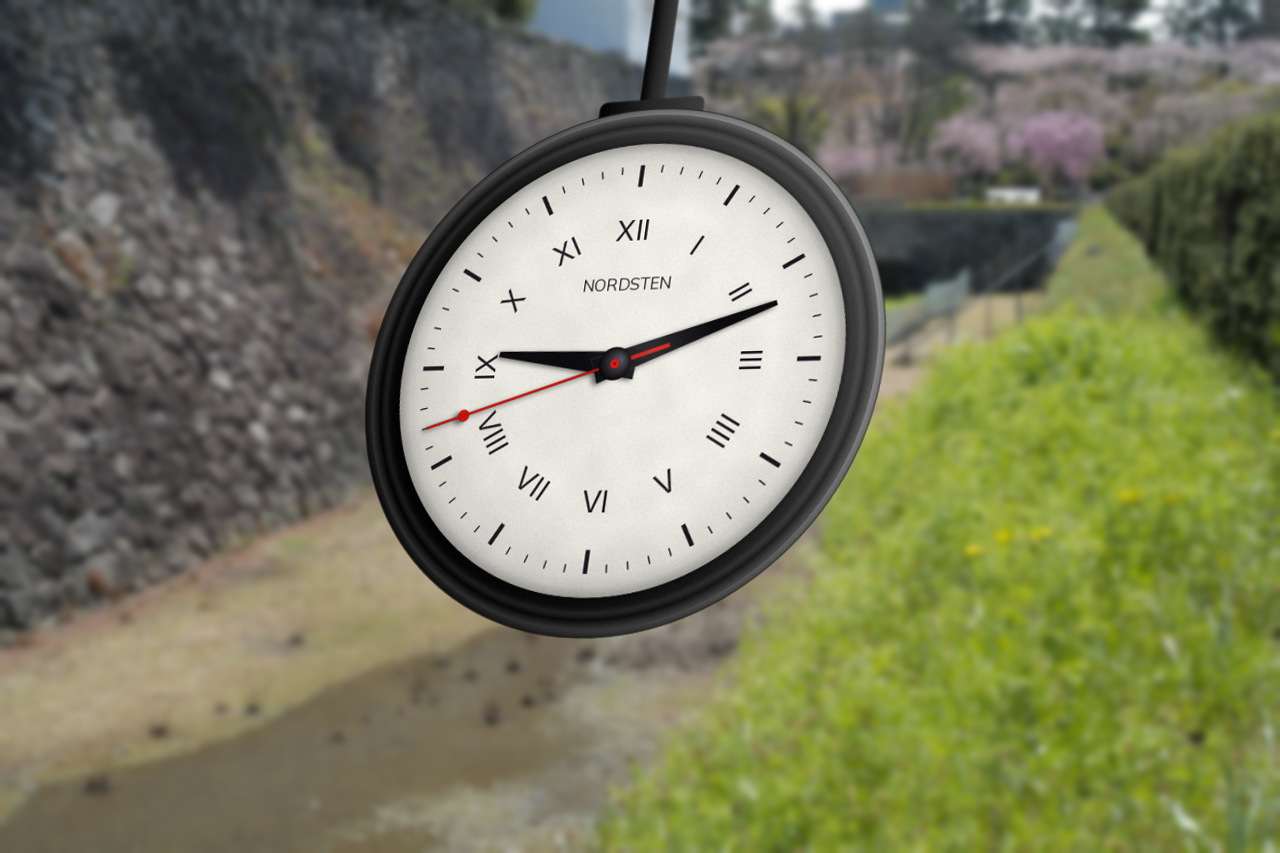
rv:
9h11m42s
